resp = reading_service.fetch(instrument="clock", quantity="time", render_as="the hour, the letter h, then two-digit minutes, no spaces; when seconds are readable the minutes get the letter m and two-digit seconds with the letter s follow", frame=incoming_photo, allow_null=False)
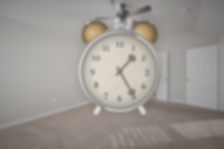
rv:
1h25
